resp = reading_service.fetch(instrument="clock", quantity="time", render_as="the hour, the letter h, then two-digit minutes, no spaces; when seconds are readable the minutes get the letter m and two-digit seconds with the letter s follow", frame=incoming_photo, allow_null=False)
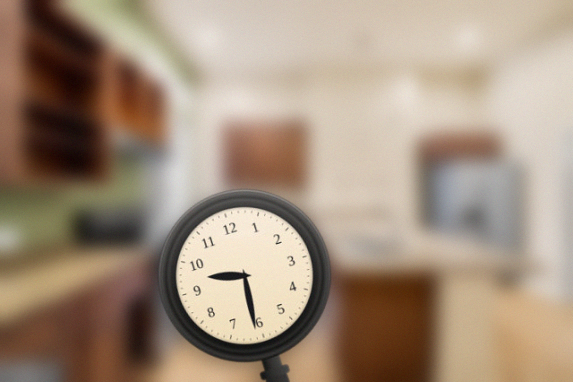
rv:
9h31
